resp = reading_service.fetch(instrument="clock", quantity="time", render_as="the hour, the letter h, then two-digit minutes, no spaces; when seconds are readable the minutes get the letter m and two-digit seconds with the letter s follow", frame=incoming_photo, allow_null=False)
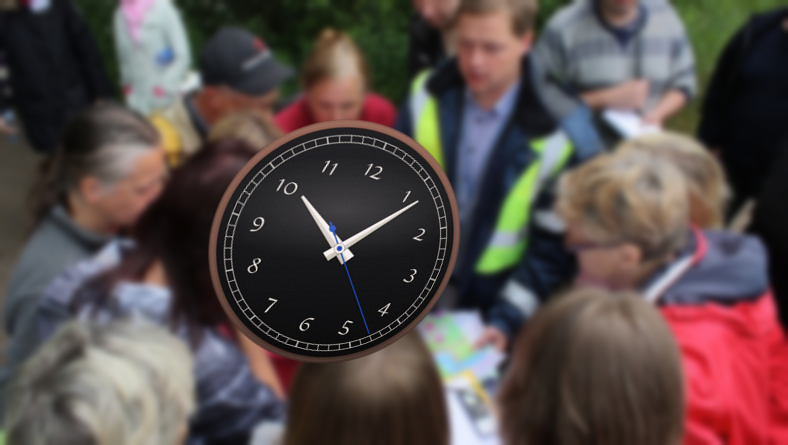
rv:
10h06m23s
